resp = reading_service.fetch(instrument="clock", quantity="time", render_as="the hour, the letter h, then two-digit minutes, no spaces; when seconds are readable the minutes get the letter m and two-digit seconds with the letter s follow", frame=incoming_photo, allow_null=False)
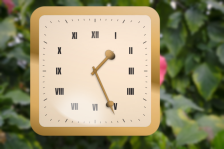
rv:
1h26
